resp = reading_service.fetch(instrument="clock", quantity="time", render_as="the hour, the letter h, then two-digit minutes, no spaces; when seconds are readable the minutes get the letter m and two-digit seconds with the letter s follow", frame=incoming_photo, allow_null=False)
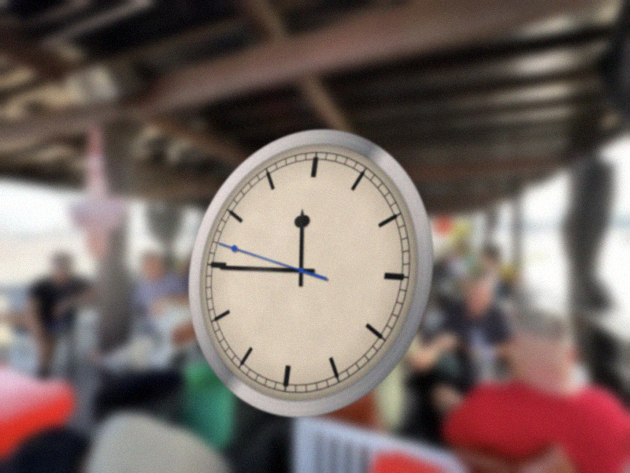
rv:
11h44m47s
